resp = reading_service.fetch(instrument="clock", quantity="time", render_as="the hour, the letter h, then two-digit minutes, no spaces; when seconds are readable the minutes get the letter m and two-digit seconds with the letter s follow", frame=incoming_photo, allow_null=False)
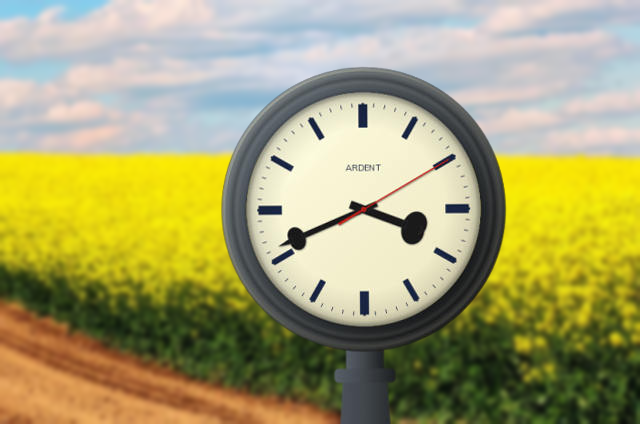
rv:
3h41m10s
